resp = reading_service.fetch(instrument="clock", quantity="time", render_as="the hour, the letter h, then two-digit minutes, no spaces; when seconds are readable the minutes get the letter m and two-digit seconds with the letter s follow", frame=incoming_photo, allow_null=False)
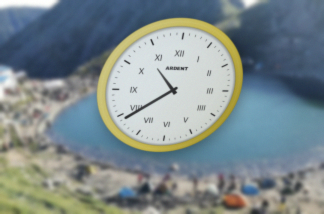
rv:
10h39
